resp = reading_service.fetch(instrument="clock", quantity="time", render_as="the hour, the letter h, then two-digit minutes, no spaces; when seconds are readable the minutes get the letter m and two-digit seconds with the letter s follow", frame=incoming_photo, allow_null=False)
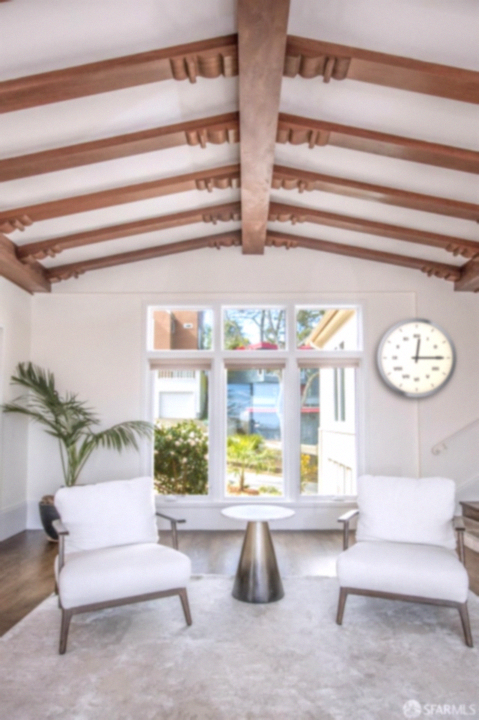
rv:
12h15
